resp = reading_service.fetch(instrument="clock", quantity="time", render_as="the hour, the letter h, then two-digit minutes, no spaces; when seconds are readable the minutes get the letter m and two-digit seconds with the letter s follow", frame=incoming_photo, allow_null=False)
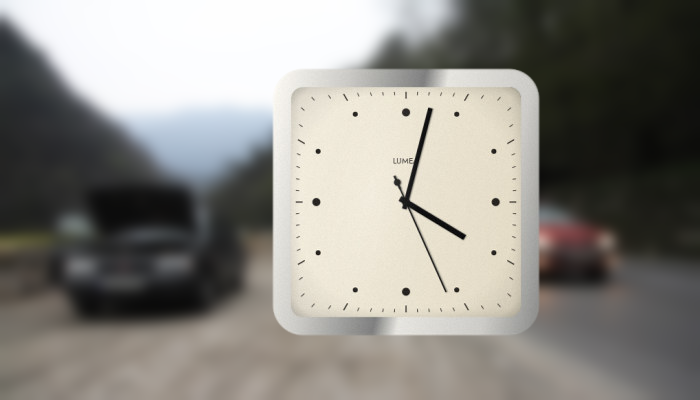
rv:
4h02m26s
